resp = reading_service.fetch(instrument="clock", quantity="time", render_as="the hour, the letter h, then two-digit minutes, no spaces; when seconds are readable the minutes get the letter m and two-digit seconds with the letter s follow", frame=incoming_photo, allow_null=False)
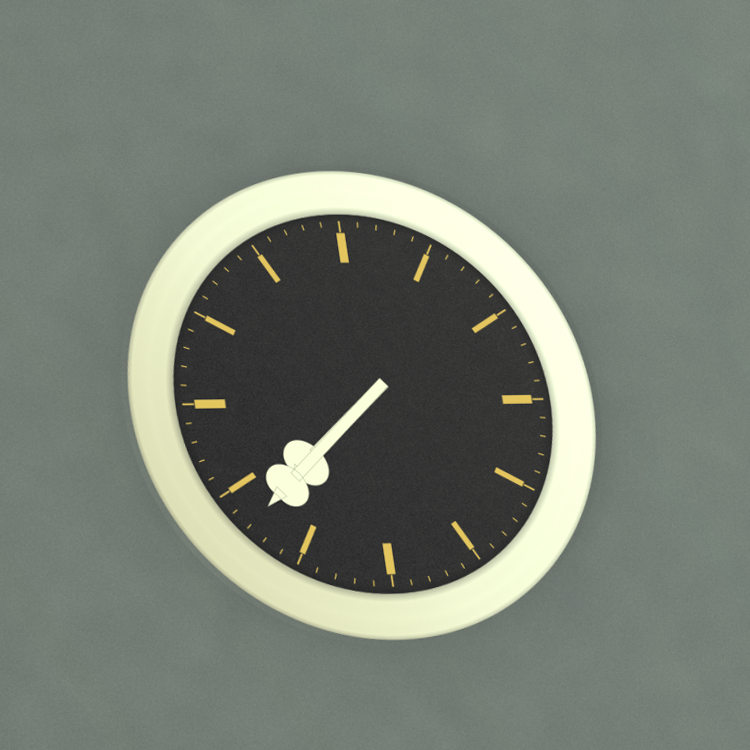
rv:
7h38
